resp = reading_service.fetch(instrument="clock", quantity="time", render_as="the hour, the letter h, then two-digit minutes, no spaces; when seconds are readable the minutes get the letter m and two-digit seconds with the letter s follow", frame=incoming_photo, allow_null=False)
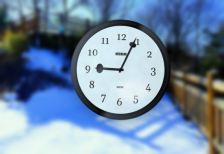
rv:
9h04
